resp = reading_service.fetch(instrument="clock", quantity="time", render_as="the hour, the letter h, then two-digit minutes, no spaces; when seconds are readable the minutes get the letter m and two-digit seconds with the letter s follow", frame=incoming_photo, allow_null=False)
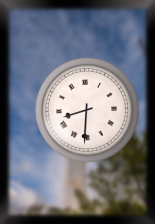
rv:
8h31
